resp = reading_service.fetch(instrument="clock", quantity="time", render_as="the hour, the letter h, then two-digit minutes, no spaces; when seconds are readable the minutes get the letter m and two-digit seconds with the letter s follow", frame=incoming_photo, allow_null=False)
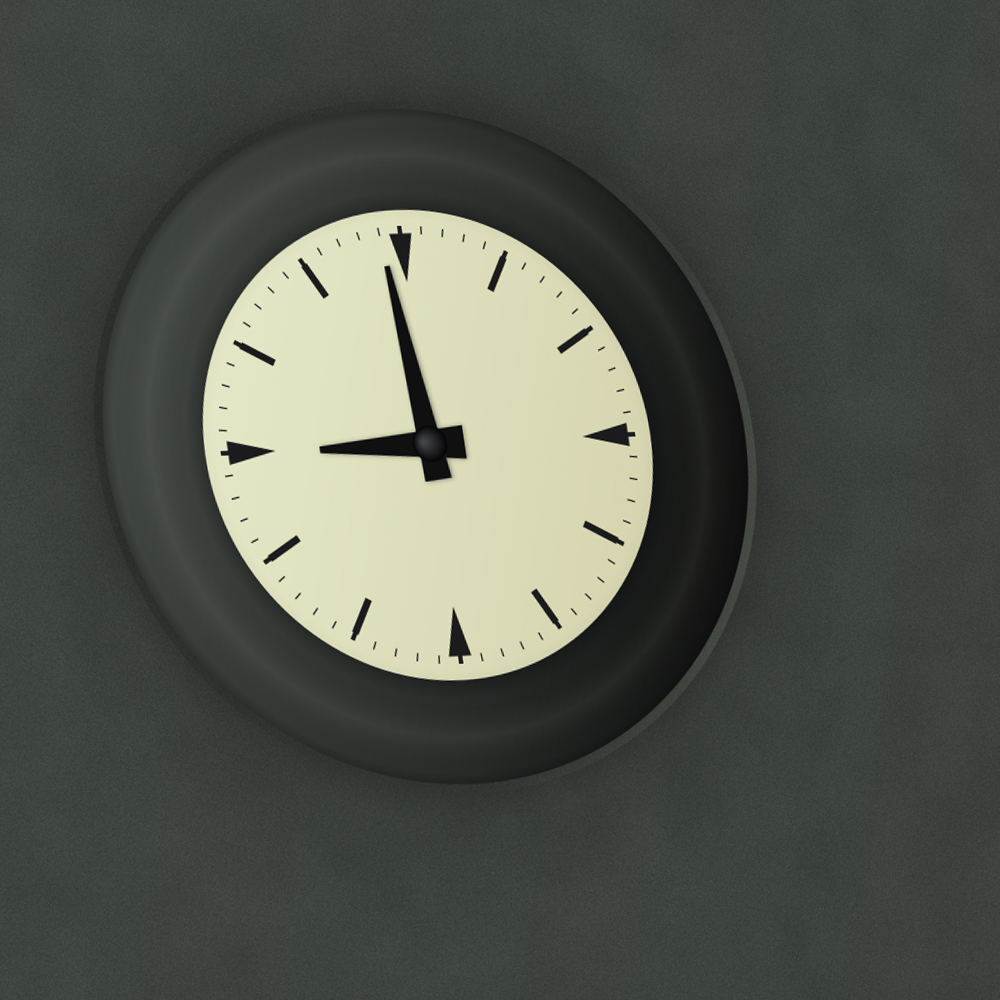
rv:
8h59
